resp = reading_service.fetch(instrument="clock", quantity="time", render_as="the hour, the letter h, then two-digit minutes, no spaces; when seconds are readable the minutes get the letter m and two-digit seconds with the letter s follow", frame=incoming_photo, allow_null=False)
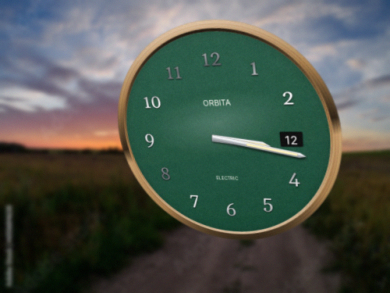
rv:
3h17
